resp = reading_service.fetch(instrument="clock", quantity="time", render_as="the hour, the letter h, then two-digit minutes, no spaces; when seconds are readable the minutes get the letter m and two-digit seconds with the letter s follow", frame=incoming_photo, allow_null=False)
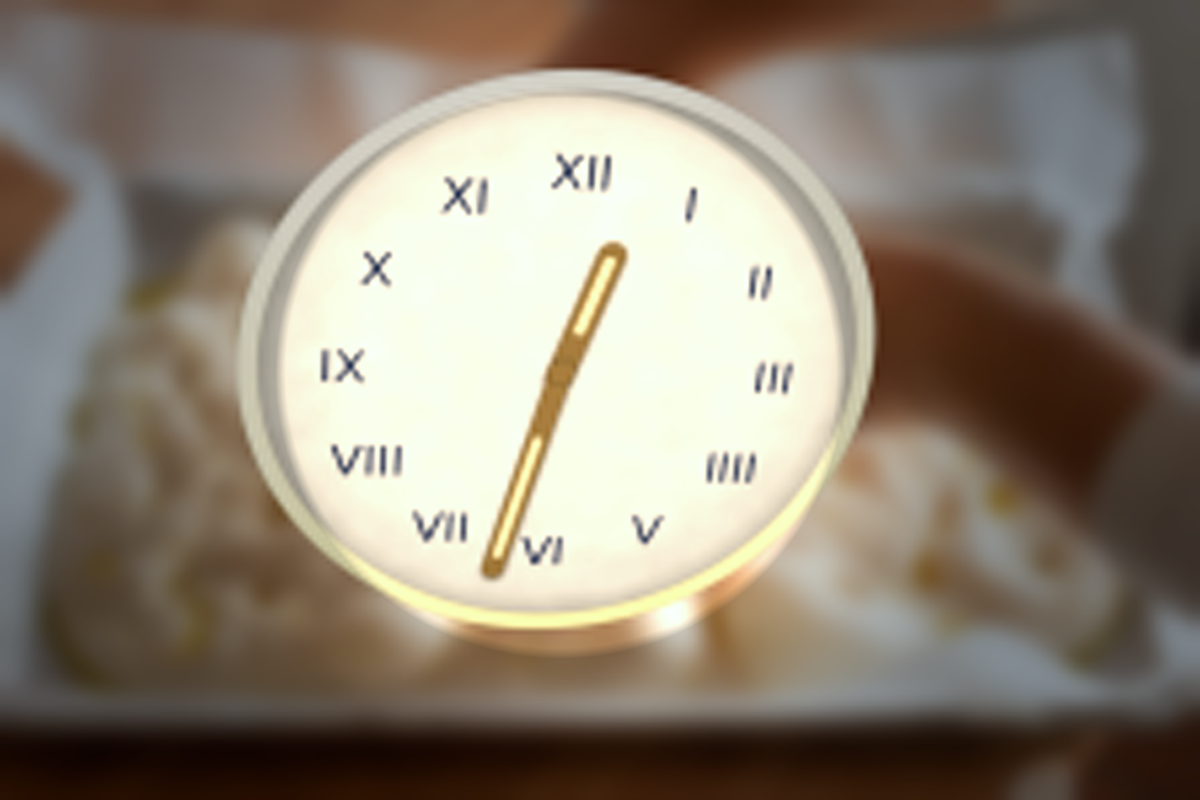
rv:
12h32
